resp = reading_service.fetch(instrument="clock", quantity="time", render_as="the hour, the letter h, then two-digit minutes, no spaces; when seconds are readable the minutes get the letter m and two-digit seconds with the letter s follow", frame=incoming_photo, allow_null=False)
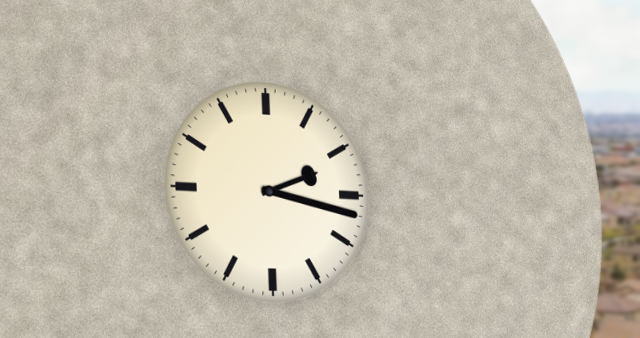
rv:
2h17
